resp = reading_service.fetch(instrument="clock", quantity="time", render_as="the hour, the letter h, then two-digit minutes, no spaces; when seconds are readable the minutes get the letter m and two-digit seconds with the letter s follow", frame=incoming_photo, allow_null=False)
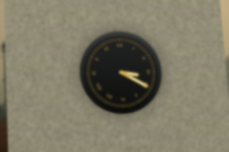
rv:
3h20
